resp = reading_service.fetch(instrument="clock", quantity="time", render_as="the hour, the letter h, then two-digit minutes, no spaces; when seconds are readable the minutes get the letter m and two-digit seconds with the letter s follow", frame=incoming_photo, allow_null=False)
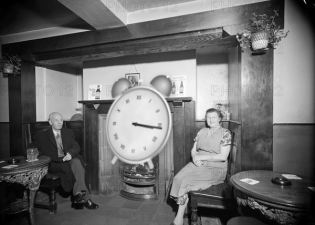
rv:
3h16
